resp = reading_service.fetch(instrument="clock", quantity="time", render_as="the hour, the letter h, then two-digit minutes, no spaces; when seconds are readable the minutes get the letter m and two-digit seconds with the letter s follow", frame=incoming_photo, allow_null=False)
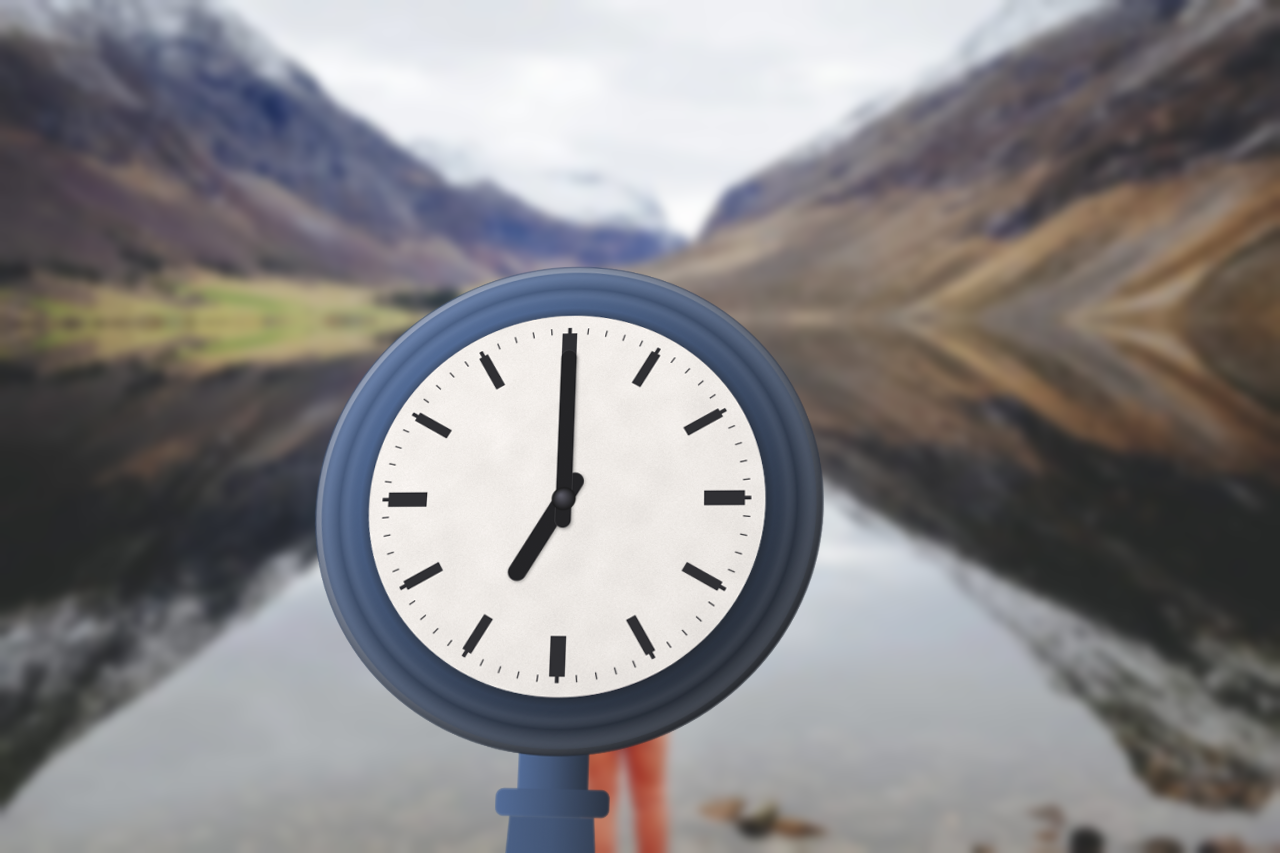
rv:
7h00
